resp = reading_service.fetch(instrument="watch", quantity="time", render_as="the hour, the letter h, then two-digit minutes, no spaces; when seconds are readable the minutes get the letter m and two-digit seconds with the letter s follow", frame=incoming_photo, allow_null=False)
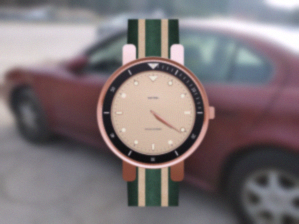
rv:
4h21
